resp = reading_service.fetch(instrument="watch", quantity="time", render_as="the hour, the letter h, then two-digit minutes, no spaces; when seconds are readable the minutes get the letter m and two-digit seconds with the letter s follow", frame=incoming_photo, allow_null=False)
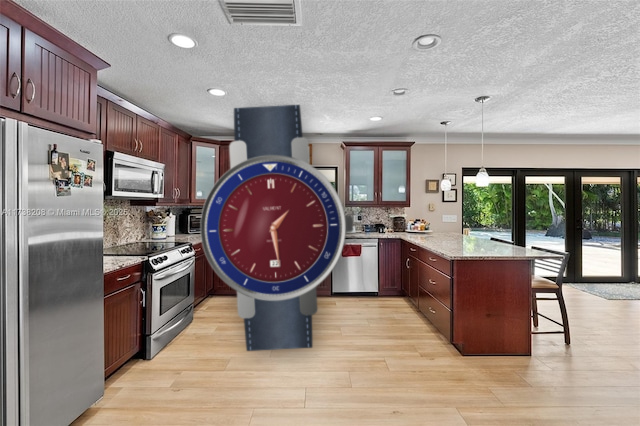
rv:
1h29
